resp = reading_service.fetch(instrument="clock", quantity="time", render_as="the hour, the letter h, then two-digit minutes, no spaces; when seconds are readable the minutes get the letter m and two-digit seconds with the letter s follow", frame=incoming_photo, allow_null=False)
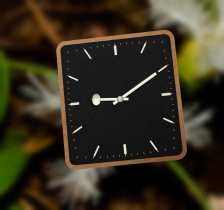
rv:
9h10
